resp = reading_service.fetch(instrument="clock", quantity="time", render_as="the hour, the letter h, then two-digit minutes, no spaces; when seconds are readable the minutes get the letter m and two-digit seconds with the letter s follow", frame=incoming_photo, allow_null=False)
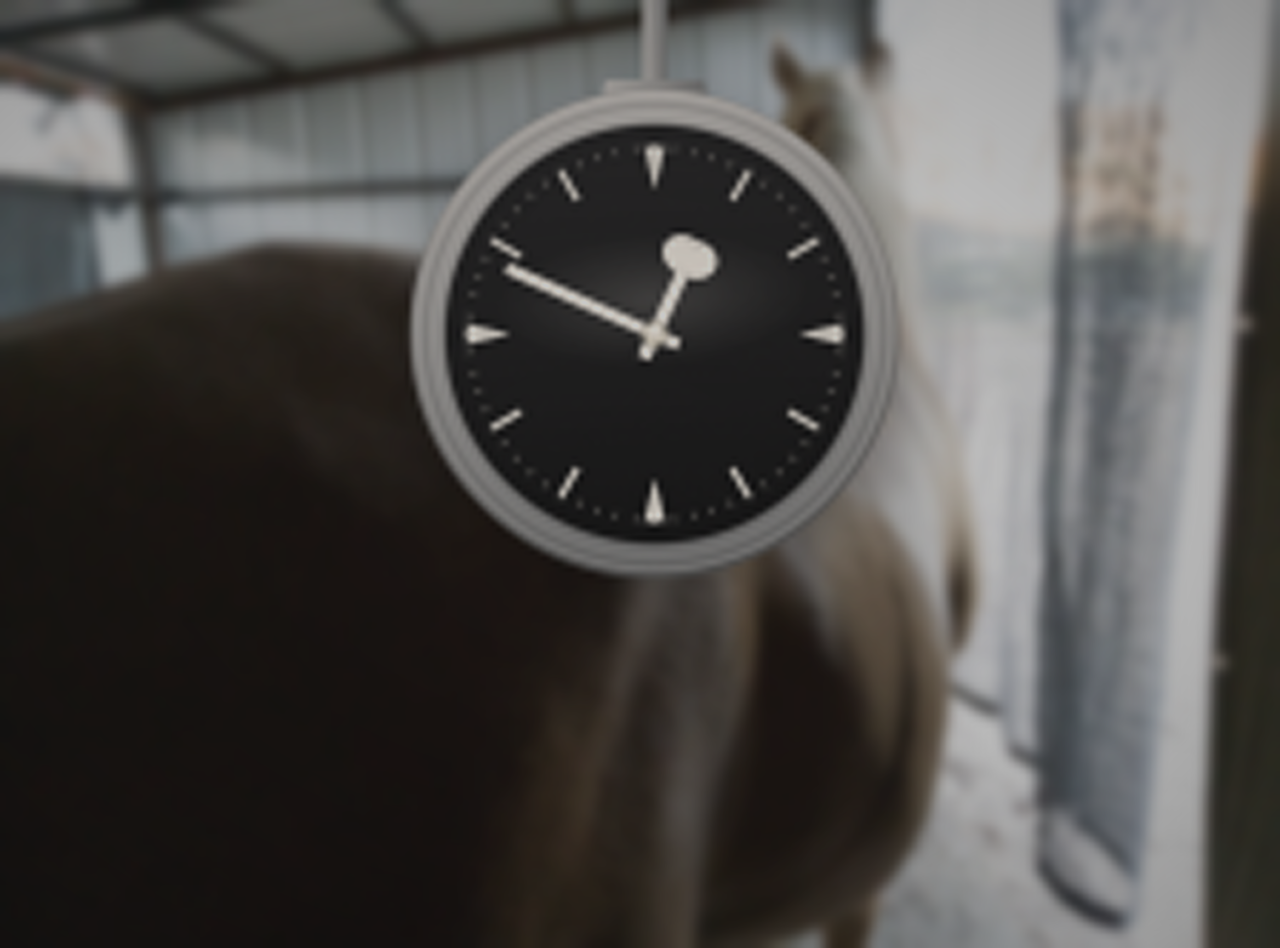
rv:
12h49
